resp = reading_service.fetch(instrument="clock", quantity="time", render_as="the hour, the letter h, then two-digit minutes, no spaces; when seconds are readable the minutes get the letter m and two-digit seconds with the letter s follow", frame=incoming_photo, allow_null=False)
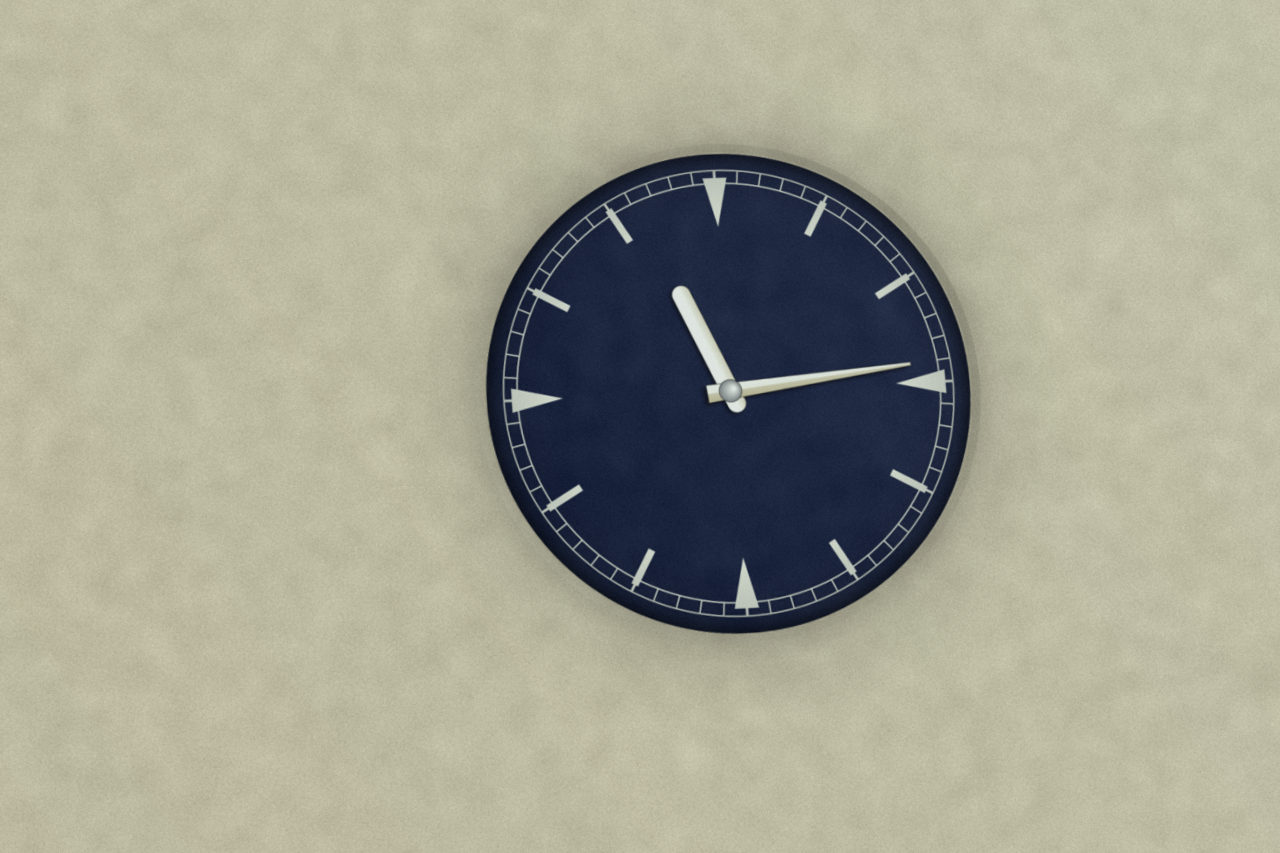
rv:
11h14
